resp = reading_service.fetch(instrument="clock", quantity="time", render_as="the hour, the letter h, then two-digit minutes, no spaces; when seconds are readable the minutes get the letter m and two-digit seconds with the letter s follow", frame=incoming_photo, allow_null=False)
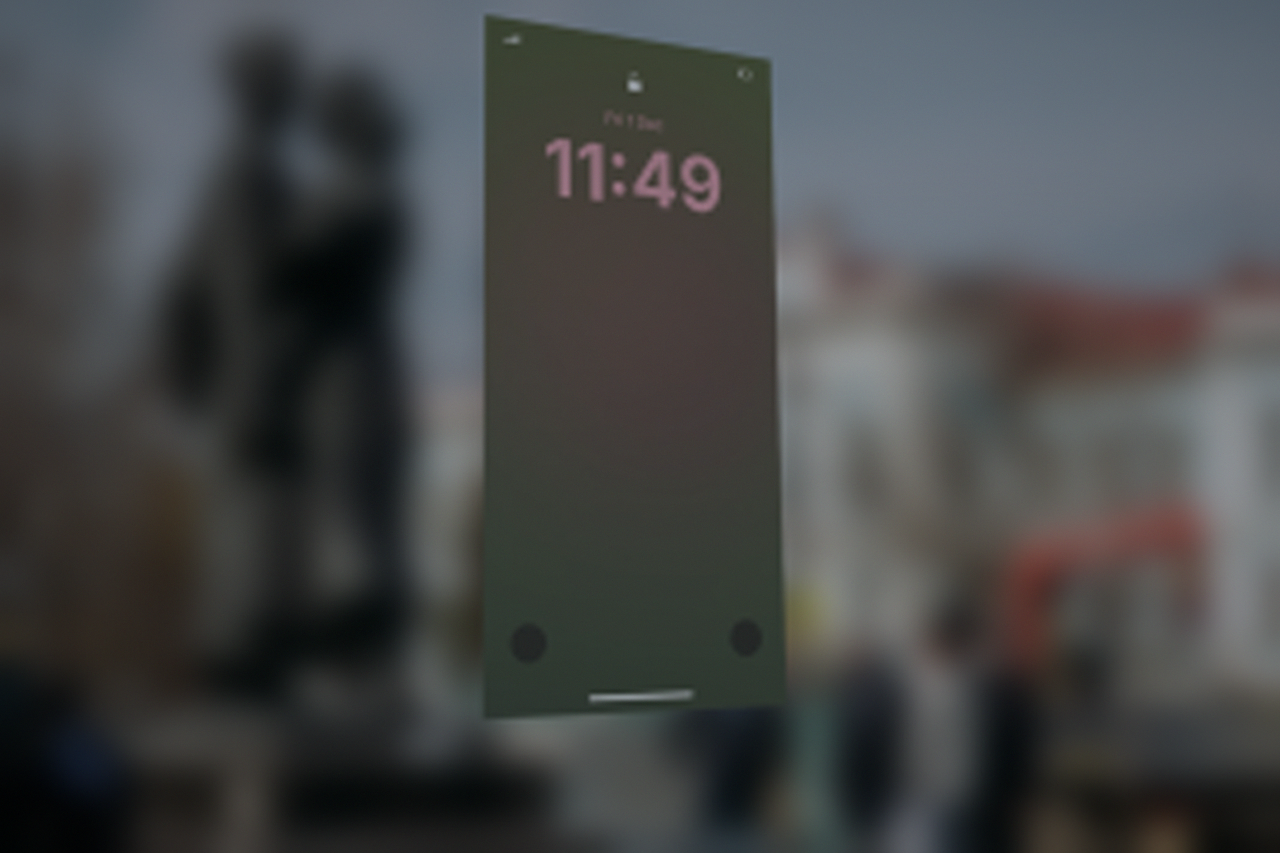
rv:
11h49
